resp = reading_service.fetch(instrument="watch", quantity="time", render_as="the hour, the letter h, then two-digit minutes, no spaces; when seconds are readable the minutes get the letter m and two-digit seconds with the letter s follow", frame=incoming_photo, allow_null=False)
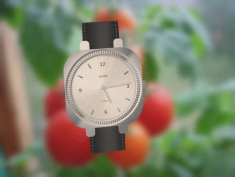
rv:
5h14
